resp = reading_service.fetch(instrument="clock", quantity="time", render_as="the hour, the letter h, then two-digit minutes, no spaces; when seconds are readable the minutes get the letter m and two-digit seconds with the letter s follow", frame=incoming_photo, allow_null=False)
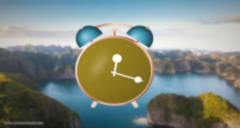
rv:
12h18
